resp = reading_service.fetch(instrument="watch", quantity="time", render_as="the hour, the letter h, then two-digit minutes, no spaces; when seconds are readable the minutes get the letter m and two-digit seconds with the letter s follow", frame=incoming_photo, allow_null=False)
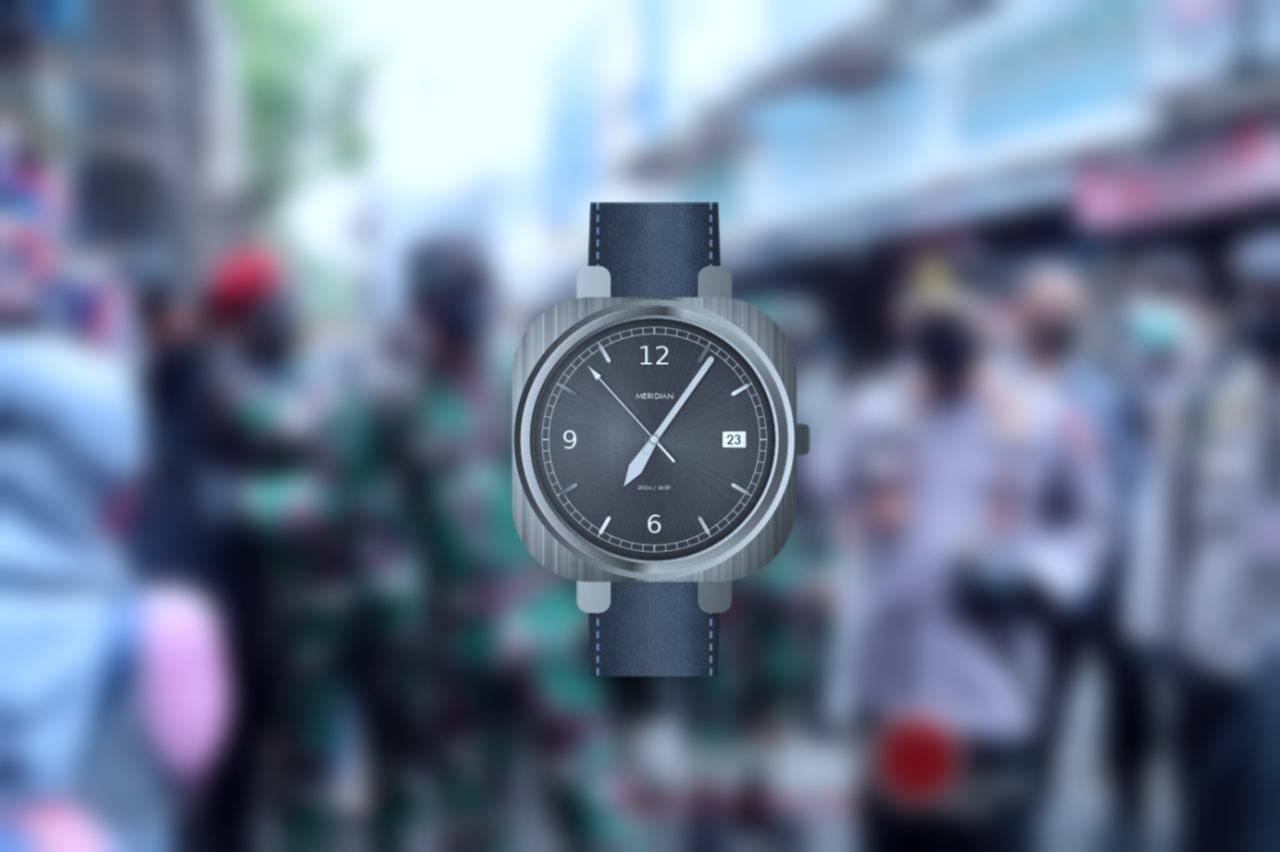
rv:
7h05m53s
